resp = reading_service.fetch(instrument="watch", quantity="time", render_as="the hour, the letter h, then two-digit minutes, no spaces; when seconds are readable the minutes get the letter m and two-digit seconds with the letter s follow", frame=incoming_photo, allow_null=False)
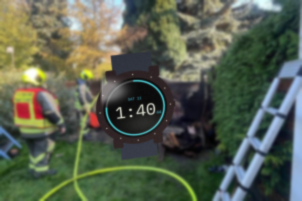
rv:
1h40
